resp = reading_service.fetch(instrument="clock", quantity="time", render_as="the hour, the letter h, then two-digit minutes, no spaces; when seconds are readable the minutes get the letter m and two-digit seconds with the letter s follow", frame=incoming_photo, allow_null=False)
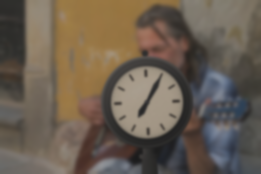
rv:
7h05
